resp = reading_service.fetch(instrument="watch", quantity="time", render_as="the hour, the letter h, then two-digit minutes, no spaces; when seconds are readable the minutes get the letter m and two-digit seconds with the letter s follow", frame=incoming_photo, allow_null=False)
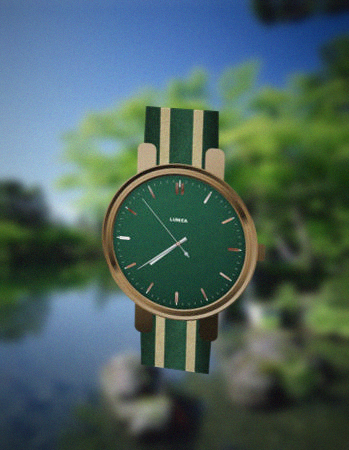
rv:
7h38m53s
